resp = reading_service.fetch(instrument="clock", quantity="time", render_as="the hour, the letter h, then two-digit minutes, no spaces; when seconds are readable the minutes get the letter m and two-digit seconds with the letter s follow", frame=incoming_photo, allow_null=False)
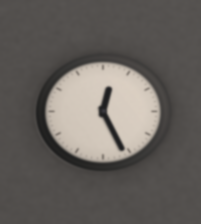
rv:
12h26
